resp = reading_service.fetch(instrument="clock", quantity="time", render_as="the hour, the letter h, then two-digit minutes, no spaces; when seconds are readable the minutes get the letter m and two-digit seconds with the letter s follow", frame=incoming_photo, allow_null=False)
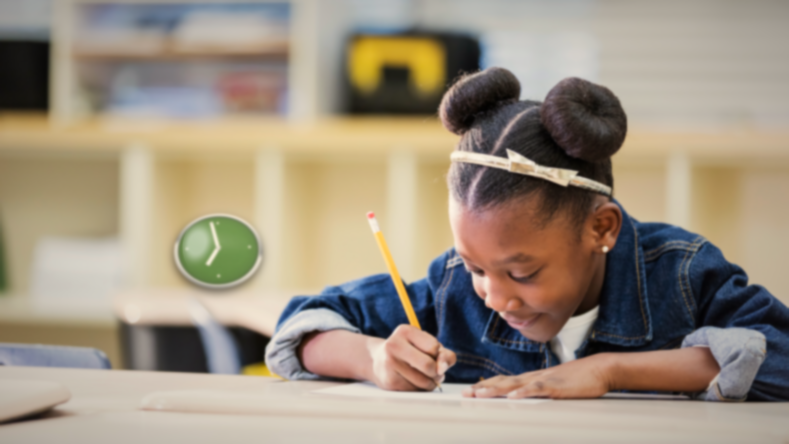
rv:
6h58
